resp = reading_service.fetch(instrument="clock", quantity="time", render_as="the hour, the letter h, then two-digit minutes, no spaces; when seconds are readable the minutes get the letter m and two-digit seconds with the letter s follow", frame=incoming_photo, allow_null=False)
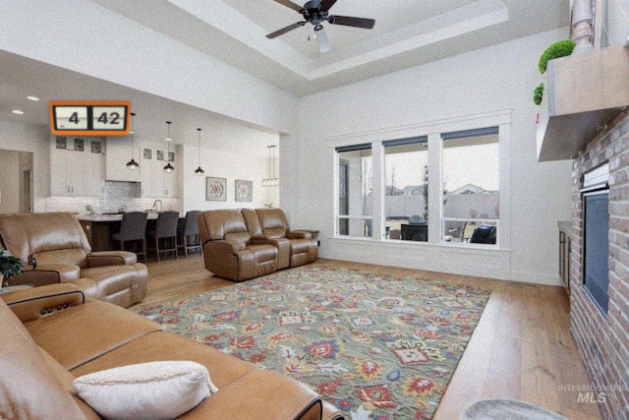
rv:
4h42
